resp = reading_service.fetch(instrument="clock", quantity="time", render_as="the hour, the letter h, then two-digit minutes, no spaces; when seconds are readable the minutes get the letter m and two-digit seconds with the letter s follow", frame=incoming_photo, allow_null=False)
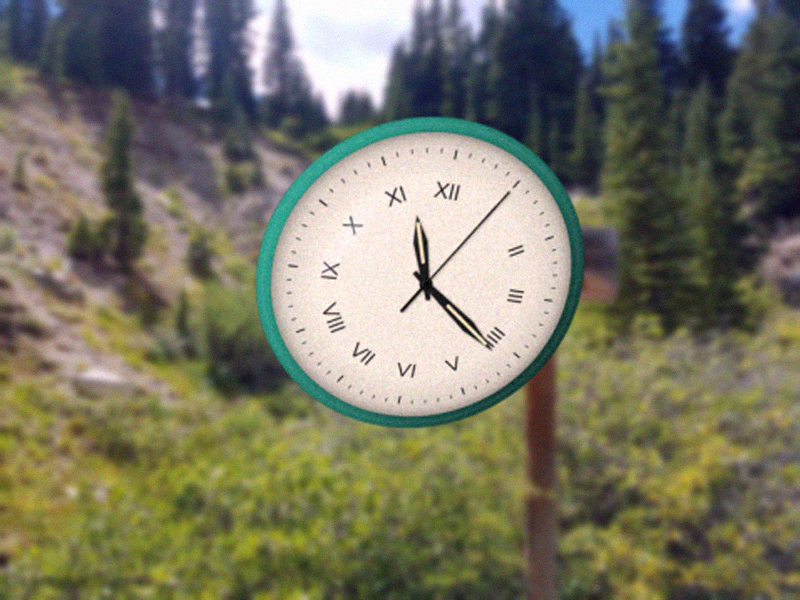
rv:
11h21m05s
